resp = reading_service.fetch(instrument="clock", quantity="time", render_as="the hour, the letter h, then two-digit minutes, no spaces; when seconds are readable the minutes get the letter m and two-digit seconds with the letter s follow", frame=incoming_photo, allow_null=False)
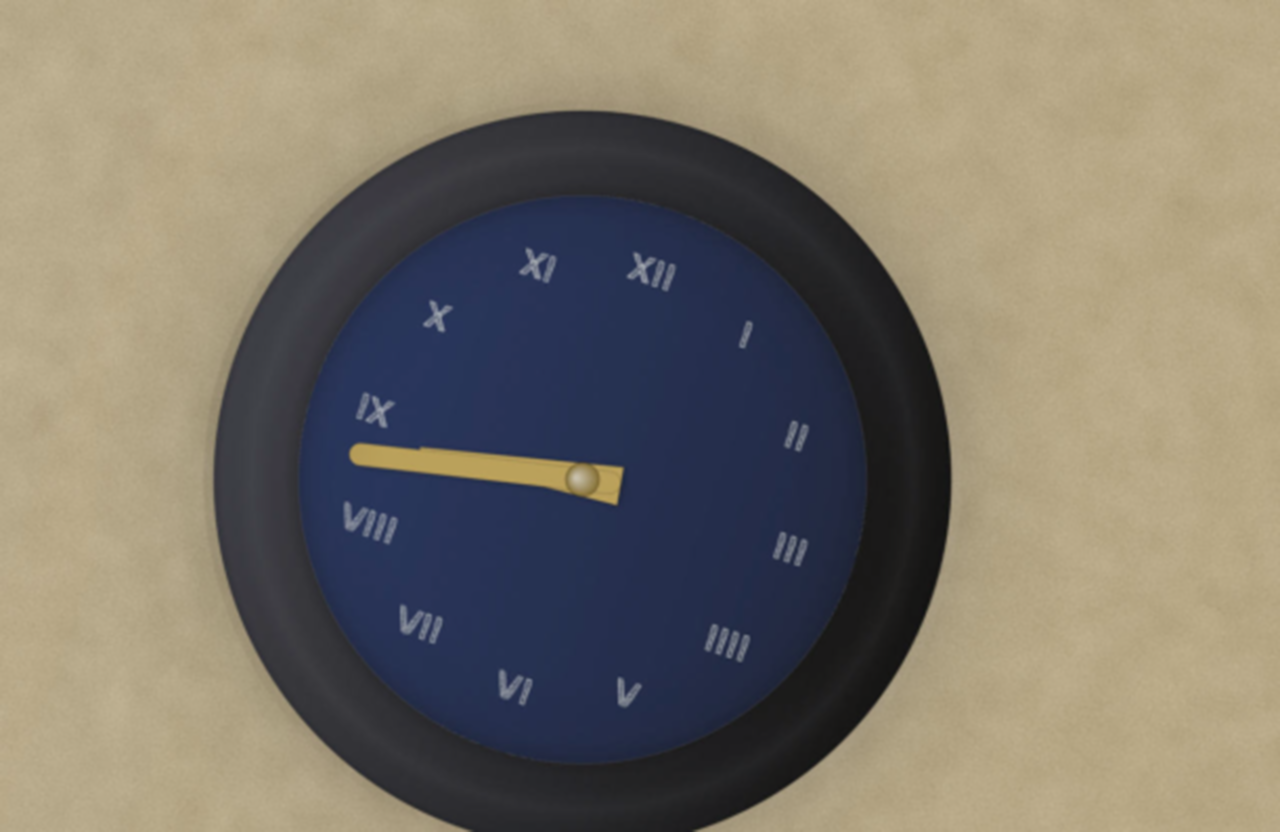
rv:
8h43
